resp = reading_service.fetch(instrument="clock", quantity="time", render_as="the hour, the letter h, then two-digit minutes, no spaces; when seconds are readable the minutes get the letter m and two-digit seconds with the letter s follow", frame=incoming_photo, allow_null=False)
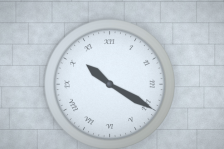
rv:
10h20
